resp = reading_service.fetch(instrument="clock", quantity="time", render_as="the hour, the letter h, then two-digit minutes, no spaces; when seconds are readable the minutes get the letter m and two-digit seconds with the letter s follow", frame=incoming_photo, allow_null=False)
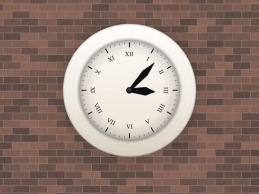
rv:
3h07
